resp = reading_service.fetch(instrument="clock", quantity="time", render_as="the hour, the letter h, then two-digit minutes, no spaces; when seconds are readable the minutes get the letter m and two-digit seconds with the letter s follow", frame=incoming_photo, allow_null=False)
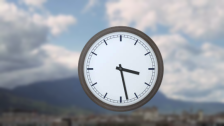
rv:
3h28
